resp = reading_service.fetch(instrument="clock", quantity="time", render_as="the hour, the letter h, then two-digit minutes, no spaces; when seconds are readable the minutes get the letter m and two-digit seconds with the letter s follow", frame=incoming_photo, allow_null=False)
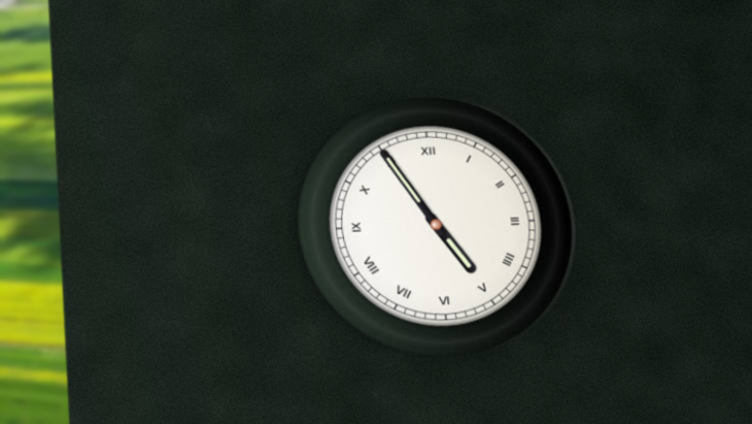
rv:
4h55
